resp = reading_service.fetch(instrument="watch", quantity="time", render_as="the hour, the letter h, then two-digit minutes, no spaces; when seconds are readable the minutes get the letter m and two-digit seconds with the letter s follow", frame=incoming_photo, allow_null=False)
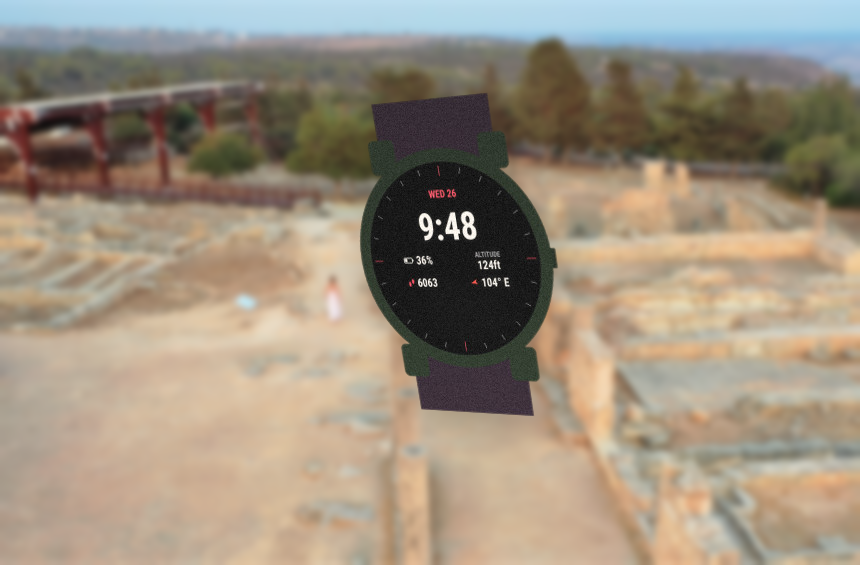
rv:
9h48
